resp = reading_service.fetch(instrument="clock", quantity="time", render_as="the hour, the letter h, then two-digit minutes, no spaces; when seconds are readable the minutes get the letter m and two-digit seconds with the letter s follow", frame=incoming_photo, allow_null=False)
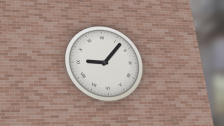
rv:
9h07
